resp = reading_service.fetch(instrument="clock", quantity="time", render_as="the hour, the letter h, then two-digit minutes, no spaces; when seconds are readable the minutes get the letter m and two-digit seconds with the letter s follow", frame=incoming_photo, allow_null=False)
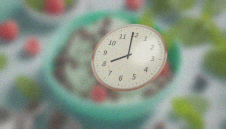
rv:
7h59
